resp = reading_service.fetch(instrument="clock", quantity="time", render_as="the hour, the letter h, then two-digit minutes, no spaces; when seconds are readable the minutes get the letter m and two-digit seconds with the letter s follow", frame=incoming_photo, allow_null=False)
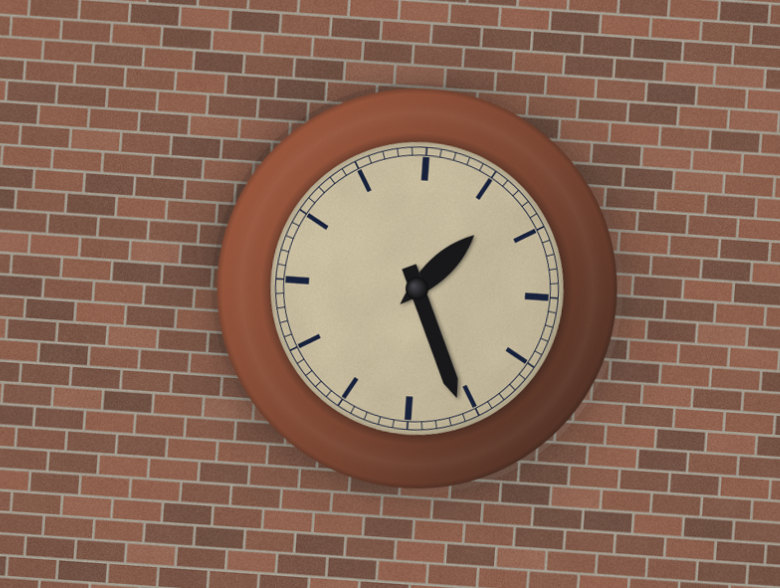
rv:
1h26
